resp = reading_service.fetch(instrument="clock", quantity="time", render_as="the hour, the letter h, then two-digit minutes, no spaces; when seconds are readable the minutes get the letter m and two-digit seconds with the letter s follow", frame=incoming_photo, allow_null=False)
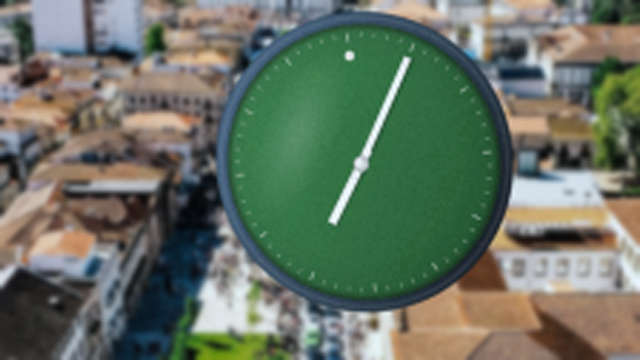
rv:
7h05
